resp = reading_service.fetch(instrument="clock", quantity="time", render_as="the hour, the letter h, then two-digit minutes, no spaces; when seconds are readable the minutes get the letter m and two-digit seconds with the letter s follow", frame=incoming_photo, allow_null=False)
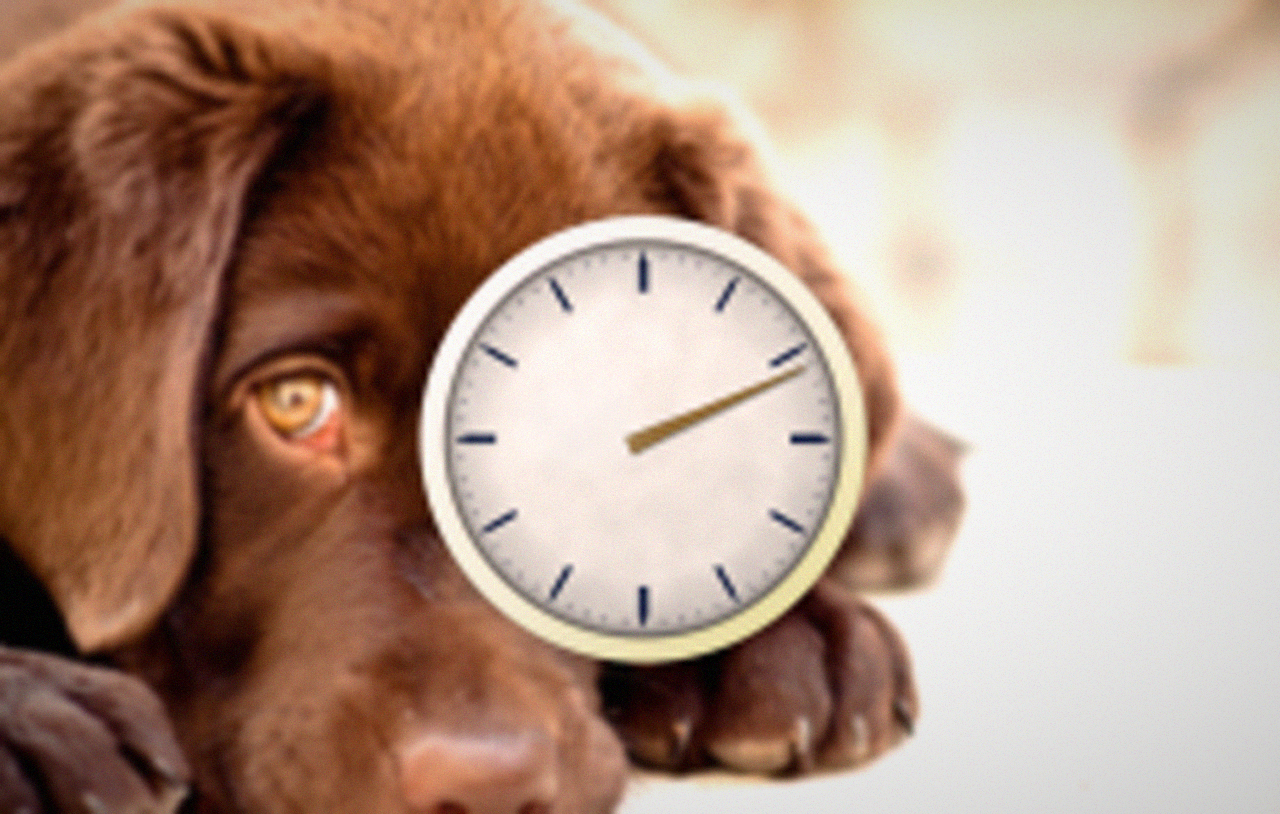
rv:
2h11
